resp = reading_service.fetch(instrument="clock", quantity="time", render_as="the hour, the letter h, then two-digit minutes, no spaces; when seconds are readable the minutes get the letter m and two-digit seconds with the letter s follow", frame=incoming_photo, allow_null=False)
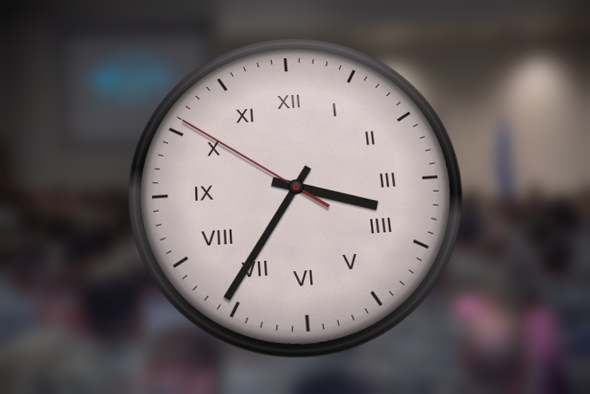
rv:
3h35m51s
